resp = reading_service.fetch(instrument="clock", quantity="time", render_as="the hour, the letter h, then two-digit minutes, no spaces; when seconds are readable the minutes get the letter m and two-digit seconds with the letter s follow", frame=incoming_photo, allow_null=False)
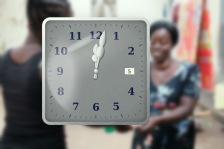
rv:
12h02
